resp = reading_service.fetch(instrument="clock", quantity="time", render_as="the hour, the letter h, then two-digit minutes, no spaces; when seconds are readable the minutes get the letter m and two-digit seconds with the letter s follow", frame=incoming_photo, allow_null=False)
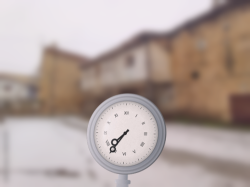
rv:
7h36
